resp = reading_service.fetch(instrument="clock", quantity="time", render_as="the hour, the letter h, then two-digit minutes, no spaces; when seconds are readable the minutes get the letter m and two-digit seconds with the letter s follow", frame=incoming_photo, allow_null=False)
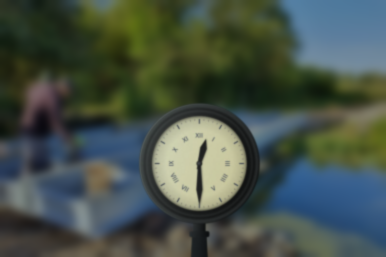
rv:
12h30
